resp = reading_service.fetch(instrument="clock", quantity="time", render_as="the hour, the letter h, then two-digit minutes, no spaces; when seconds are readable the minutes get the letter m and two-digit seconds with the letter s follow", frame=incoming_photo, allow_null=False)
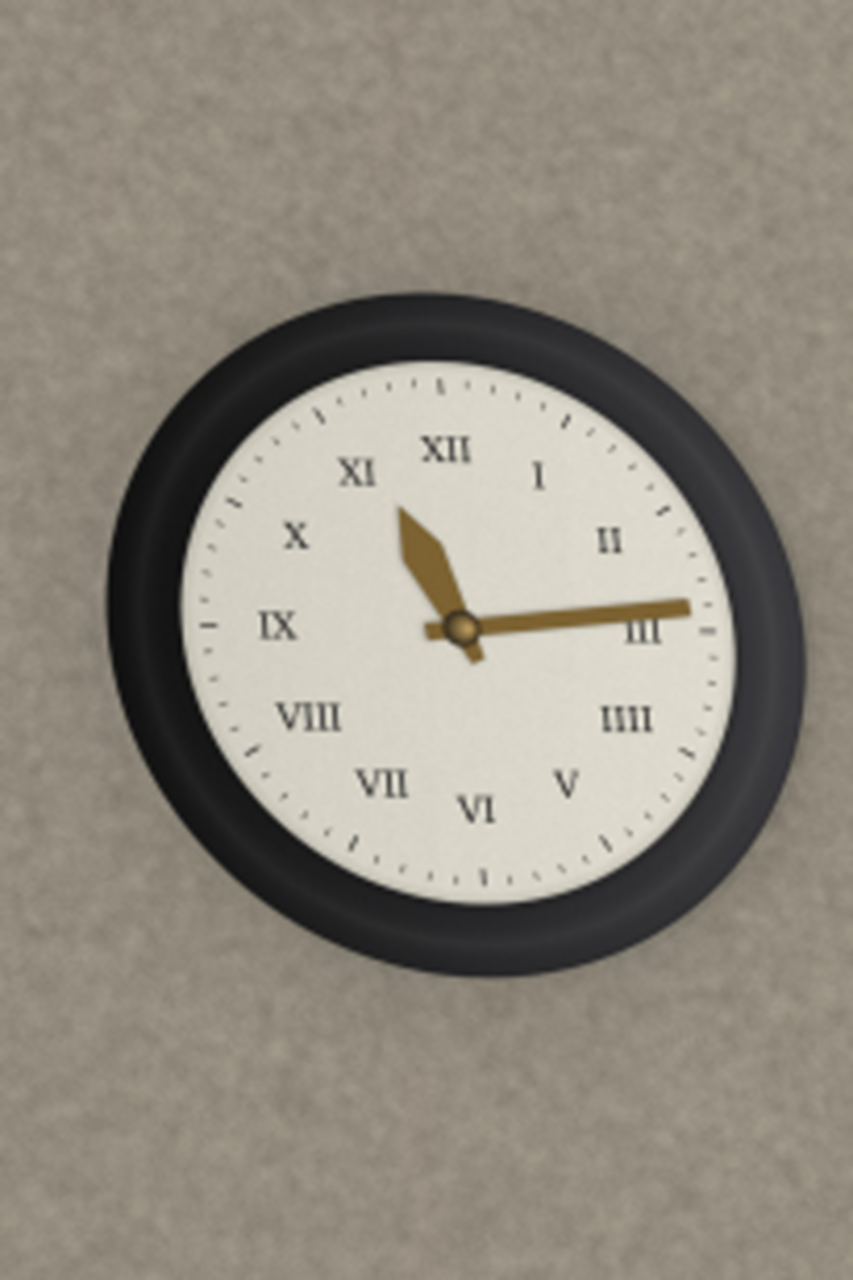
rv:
11h14
